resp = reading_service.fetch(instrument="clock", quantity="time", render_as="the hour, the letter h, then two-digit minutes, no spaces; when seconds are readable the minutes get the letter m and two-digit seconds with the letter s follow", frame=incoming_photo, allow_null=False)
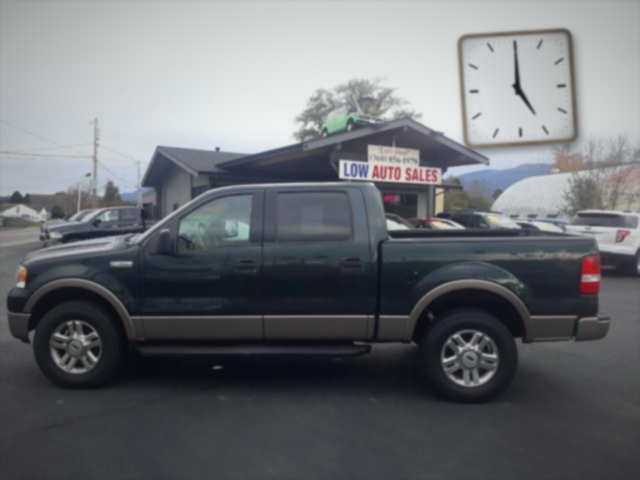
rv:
5h00
